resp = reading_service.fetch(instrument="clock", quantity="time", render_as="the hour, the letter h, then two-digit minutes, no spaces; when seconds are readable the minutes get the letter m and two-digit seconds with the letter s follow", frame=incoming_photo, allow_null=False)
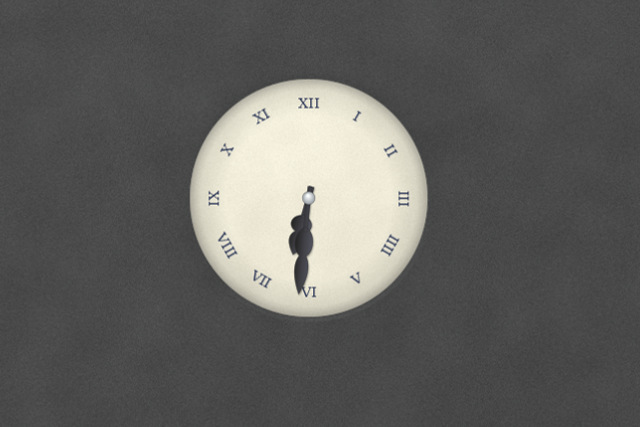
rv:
6h31
